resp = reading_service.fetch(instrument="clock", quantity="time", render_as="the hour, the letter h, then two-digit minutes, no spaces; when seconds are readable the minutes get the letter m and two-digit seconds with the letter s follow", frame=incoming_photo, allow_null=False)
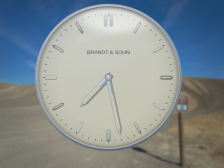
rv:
7h28
